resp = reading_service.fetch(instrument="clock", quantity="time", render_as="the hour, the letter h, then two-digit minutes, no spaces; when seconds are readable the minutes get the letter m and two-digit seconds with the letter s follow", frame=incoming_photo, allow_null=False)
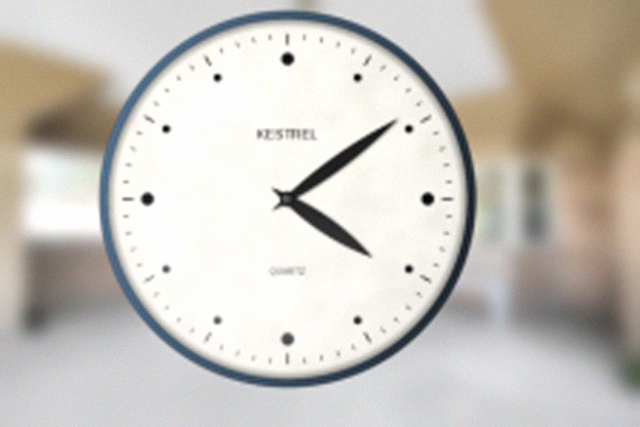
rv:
4h09
